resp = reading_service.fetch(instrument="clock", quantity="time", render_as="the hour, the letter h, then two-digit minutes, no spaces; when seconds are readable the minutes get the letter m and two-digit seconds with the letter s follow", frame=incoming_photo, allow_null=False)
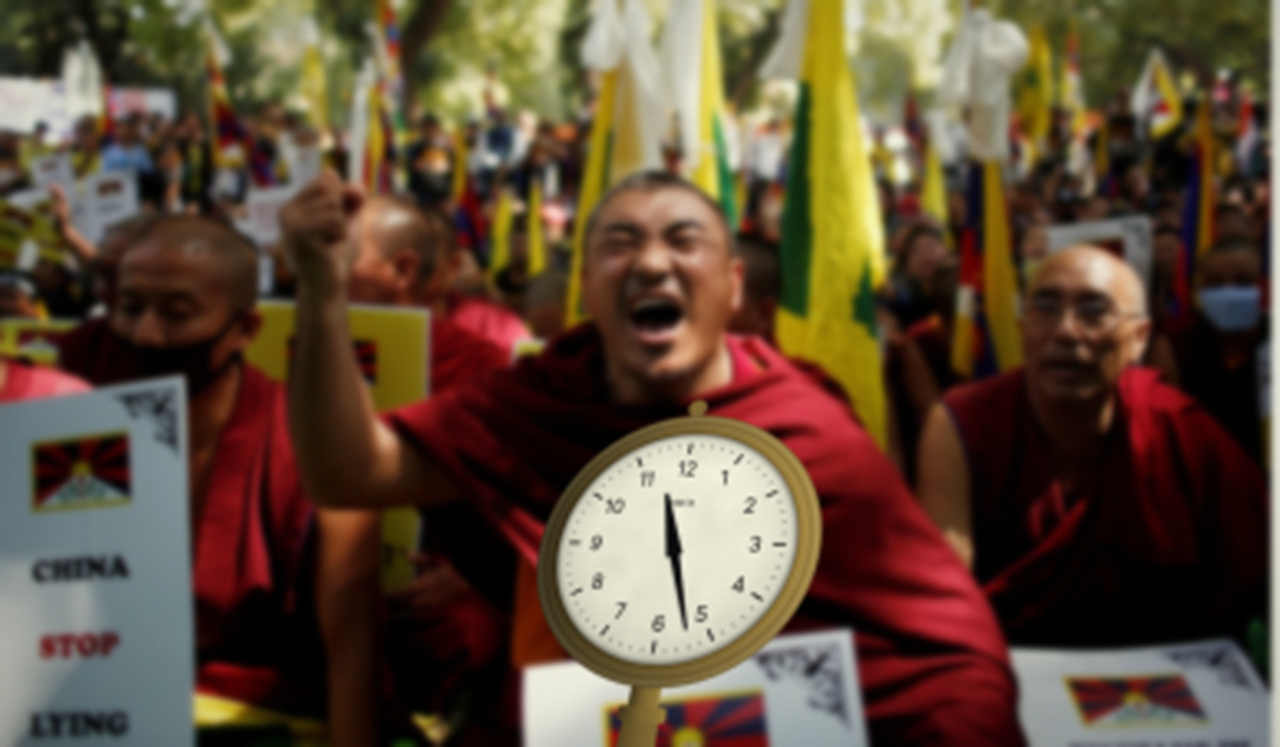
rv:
11h27
